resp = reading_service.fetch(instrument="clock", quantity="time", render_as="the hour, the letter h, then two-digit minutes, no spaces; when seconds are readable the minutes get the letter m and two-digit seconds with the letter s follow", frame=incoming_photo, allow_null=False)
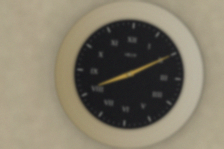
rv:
8h10
